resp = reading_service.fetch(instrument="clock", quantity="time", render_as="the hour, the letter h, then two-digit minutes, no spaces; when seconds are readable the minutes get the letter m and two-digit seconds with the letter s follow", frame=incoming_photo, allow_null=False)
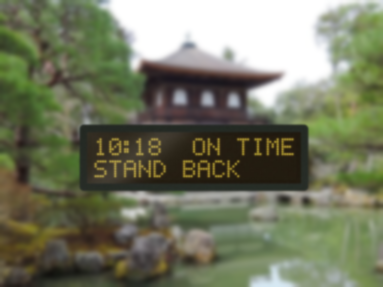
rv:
10h18
